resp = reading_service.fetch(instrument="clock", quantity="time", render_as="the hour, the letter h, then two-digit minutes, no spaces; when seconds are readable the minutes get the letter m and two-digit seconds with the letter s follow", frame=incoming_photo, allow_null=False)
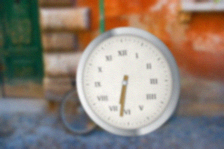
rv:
6h32
